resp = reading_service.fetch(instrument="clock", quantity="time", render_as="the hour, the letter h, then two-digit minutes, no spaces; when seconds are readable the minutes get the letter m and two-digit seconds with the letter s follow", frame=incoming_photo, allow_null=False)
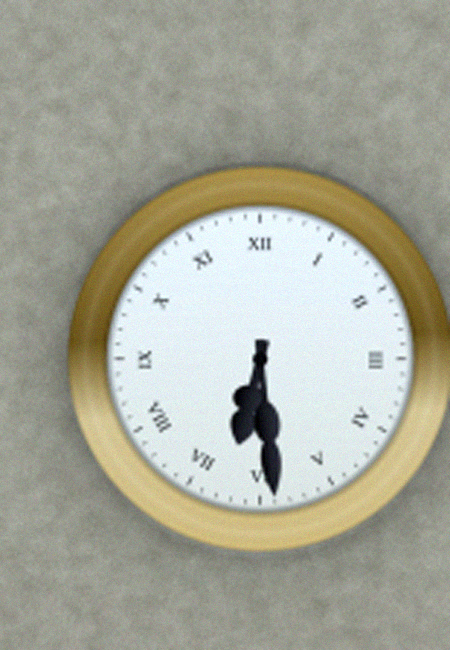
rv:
6h29
